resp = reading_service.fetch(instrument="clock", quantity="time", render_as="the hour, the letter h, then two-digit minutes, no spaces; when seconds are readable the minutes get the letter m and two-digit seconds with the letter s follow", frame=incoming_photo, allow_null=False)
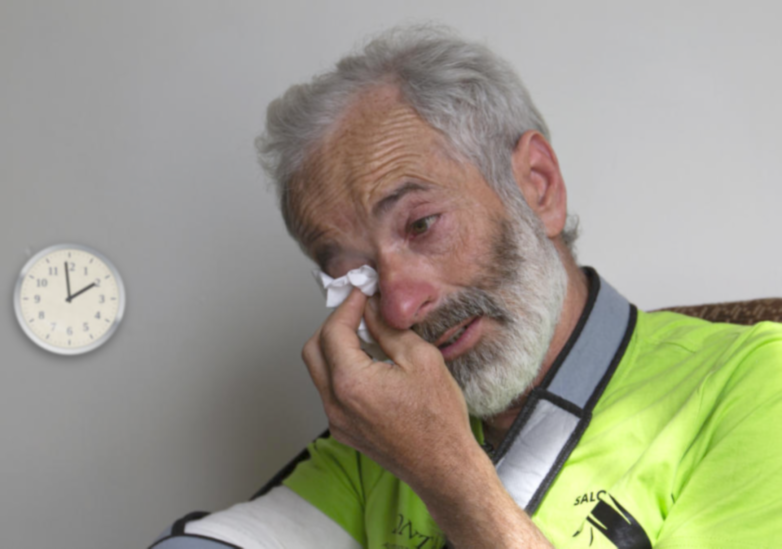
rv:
1h59
